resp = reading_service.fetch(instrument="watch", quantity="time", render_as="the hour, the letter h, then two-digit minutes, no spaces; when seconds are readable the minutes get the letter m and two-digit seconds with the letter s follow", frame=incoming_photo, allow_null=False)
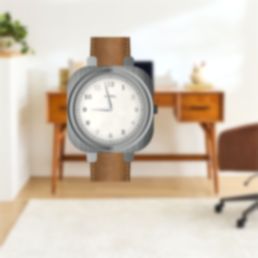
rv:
8h58
